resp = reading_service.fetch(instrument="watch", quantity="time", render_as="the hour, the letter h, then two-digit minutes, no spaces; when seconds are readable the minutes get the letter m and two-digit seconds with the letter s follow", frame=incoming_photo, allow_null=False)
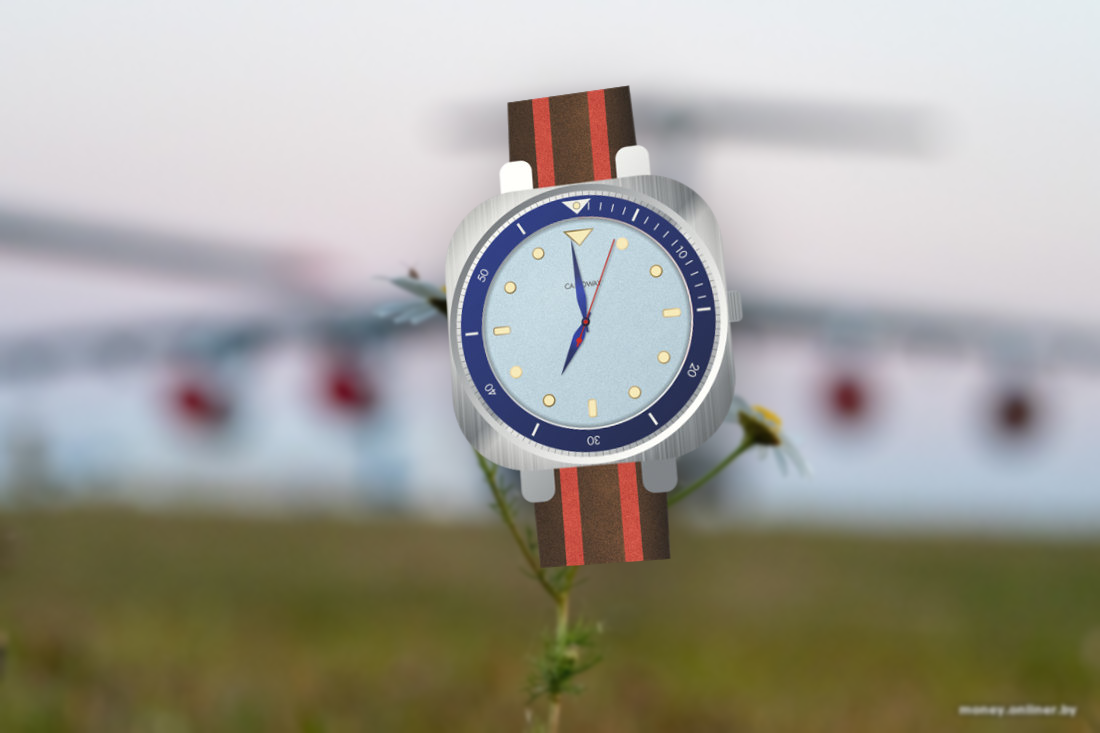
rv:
6h59m04s
